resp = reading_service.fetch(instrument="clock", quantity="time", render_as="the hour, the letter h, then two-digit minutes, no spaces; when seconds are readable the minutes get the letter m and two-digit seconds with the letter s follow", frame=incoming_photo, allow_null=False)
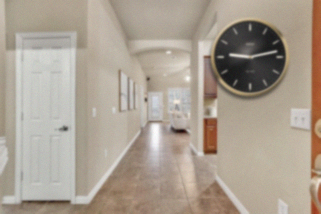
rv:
9h13
